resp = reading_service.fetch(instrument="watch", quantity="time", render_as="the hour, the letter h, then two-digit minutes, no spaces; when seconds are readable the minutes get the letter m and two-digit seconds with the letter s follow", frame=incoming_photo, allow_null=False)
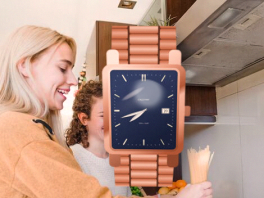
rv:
7h42
